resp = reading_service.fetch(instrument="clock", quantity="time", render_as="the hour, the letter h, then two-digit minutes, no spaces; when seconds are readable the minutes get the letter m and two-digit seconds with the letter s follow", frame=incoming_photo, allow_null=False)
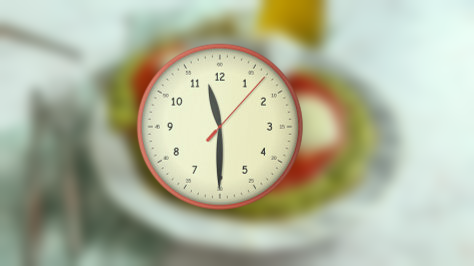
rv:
11h30m07s
